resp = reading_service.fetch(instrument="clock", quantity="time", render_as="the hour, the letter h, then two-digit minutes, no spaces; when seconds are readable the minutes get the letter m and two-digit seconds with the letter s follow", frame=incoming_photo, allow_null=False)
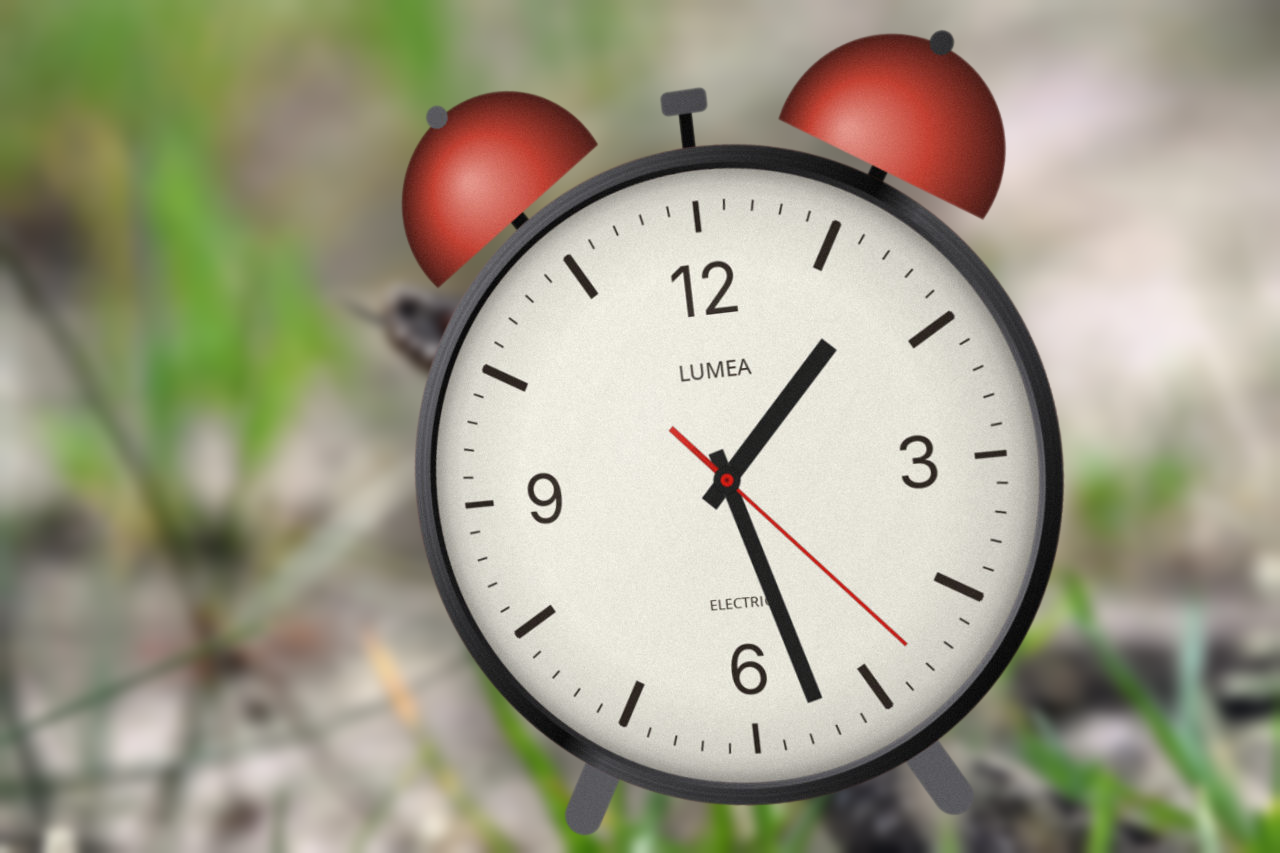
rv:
1h27m23s
